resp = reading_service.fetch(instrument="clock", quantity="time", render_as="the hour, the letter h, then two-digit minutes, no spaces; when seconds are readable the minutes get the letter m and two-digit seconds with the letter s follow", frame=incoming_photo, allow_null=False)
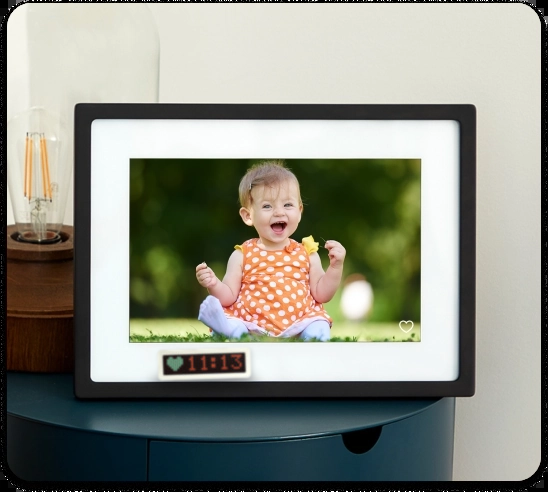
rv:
11h13
